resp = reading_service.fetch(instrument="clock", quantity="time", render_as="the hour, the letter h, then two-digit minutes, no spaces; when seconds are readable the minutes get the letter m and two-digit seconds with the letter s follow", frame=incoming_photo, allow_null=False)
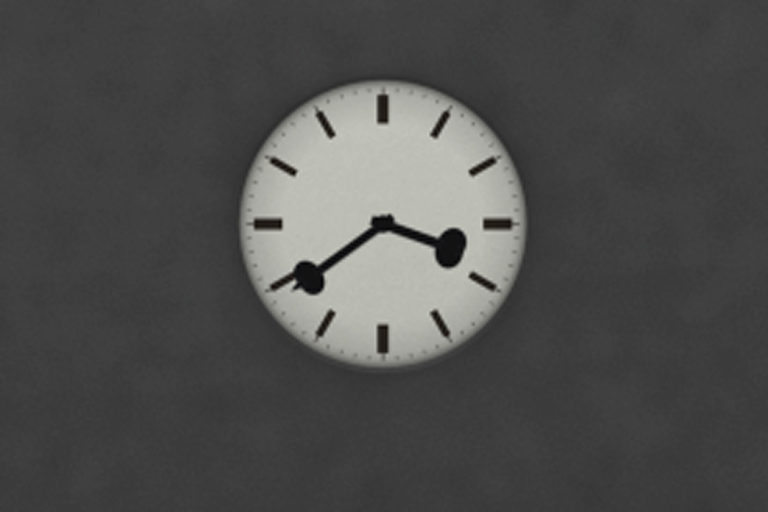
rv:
3h39
